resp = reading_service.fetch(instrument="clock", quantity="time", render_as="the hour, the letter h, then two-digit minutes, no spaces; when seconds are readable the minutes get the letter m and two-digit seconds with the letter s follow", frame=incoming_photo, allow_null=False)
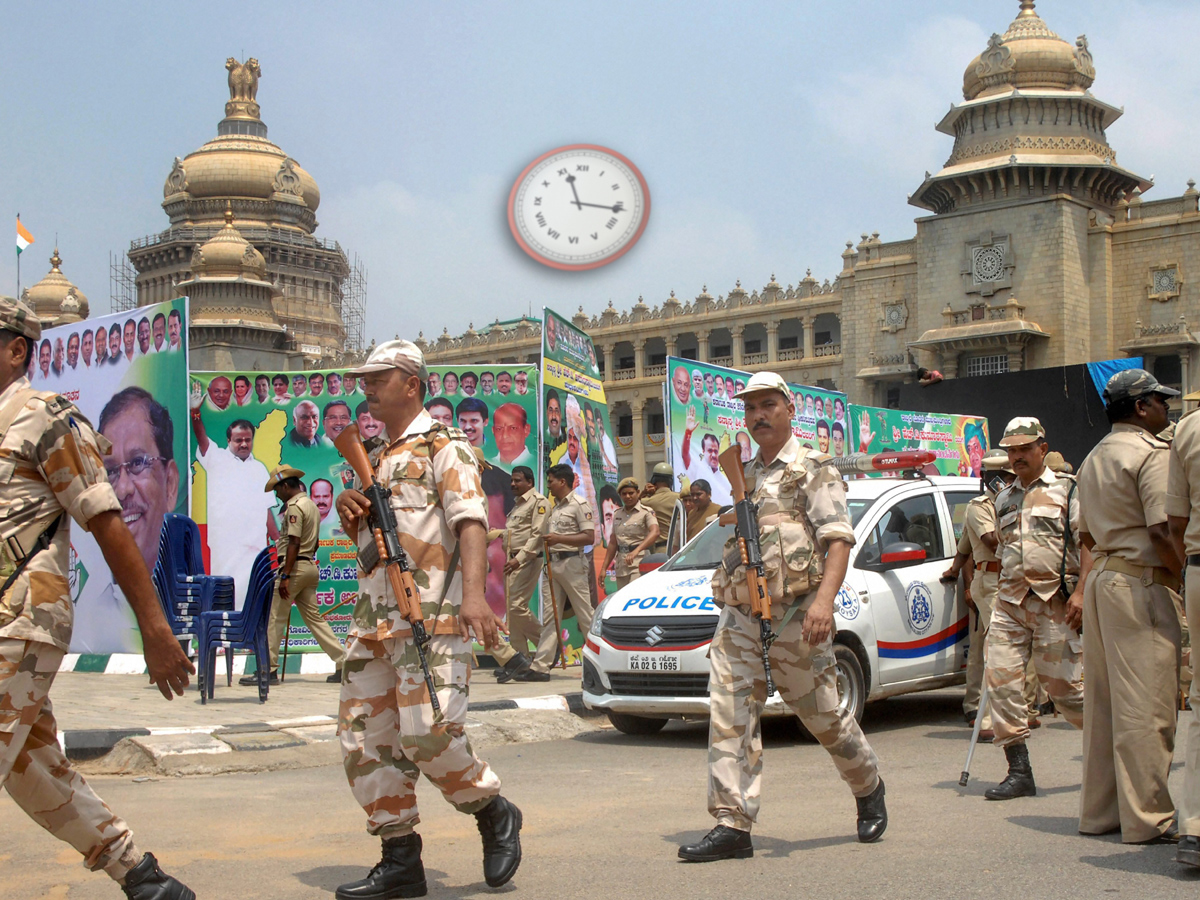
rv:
11h16
